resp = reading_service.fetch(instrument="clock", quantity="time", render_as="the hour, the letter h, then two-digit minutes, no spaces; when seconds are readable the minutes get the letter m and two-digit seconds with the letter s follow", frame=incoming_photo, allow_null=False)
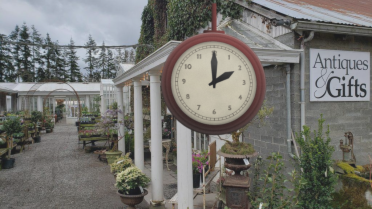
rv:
2h00
